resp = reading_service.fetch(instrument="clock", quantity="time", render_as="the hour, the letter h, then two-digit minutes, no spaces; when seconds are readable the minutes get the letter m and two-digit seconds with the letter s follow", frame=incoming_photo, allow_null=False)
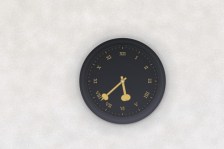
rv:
5h38
